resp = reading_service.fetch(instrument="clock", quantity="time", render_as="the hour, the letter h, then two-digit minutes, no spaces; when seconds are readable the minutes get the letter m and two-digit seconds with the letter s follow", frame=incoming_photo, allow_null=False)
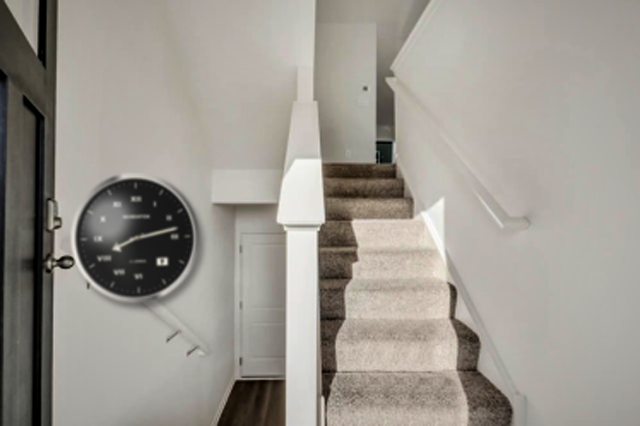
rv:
8h13
